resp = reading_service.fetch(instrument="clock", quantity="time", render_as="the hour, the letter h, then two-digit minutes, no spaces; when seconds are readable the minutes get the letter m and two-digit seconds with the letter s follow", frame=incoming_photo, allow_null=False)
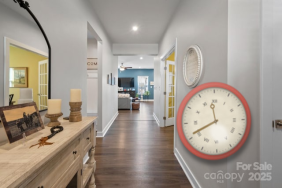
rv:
11h41
